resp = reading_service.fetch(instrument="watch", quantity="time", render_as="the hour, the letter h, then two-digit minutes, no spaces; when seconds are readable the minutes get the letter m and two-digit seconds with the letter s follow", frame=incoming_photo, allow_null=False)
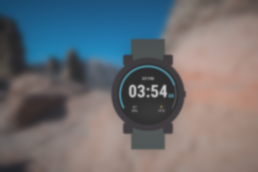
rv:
3h54
